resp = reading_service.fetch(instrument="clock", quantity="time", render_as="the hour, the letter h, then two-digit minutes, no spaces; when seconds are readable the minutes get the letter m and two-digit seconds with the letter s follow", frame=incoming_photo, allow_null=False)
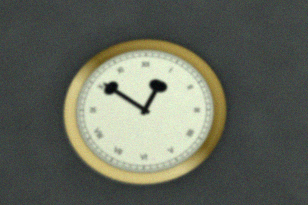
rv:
12h51
